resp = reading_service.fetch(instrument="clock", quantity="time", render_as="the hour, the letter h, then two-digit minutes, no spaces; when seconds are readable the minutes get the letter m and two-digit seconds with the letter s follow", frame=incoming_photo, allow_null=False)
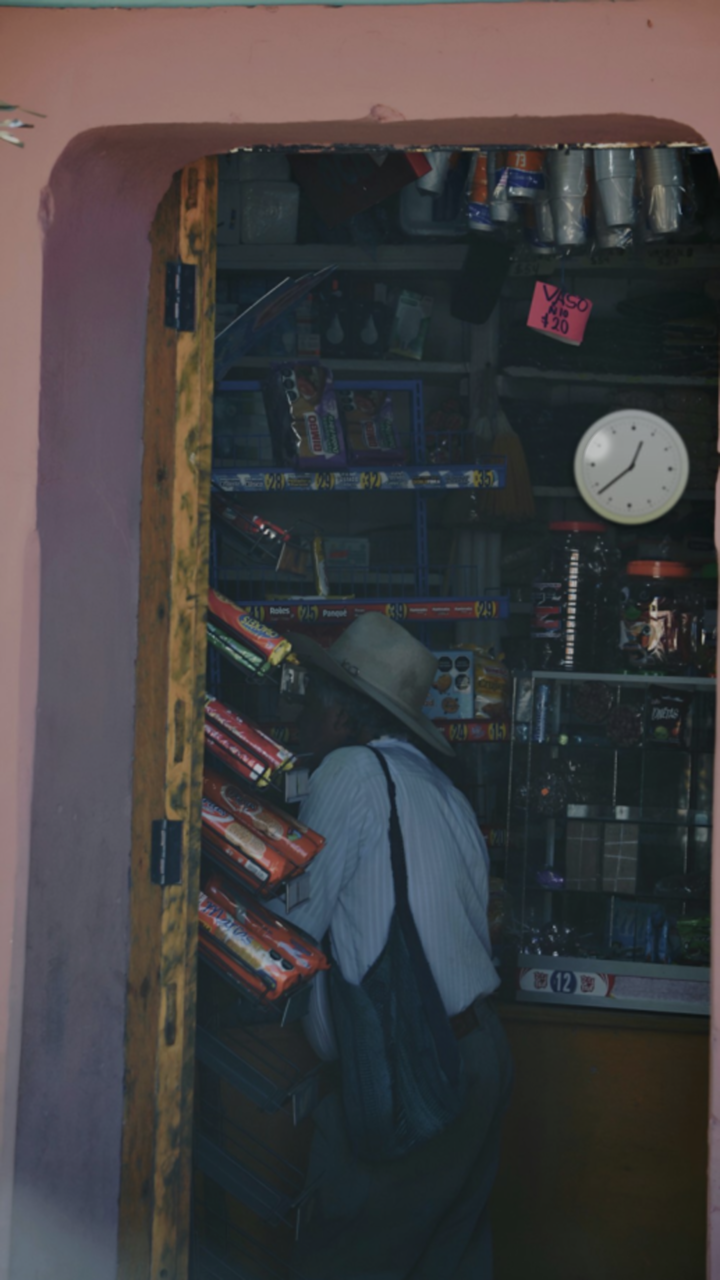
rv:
12h38
